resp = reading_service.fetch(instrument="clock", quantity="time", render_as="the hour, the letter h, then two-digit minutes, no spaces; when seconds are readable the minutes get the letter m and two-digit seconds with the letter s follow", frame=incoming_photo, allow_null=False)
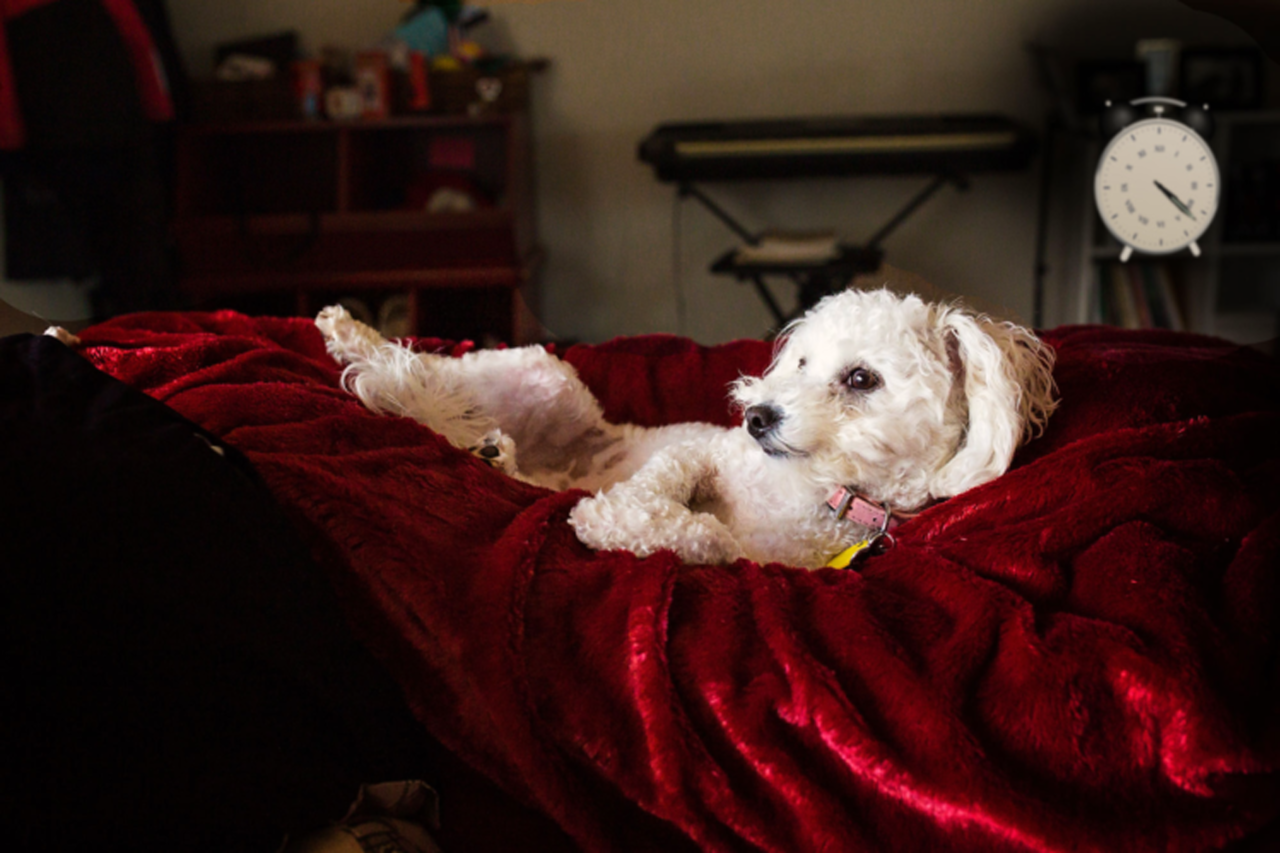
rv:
4h22
